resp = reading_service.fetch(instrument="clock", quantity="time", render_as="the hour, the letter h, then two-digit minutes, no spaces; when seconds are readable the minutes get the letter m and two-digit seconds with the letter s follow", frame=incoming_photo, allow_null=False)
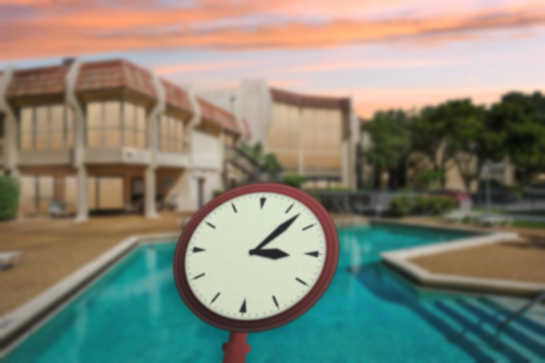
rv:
3h07
